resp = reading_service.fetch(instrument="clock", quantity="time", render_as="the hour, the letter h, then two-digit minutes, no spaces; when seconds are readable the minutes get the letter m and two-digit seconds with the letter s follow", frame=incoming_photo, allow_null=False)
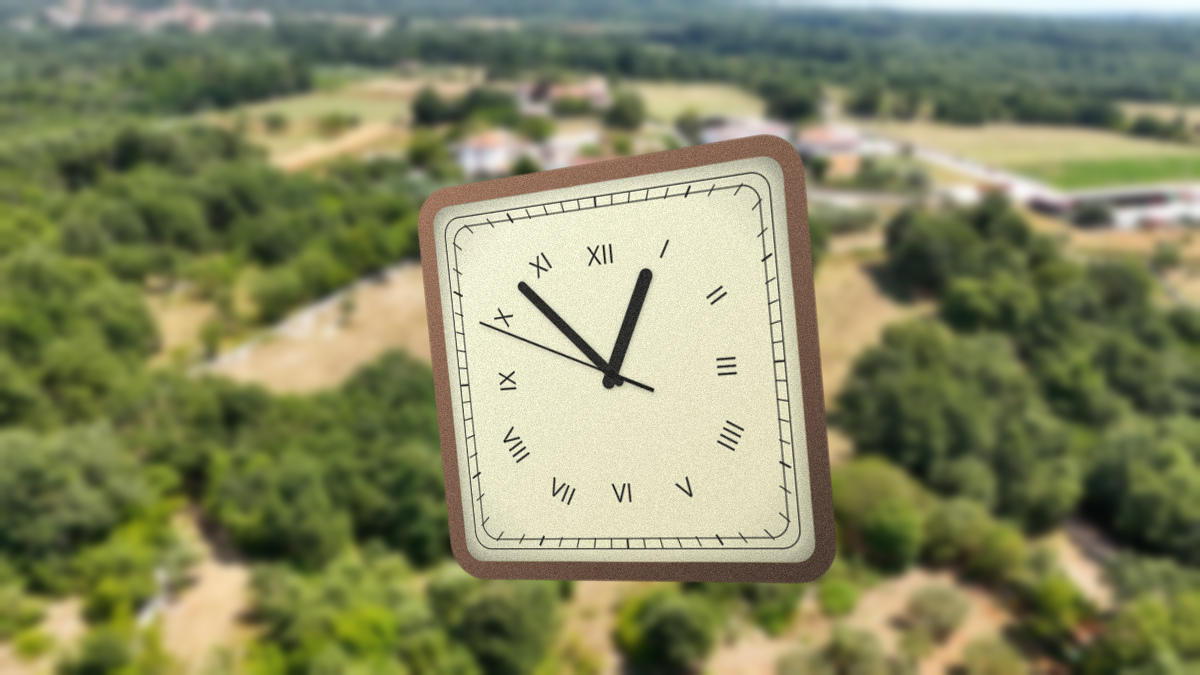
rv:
12h52m49s
